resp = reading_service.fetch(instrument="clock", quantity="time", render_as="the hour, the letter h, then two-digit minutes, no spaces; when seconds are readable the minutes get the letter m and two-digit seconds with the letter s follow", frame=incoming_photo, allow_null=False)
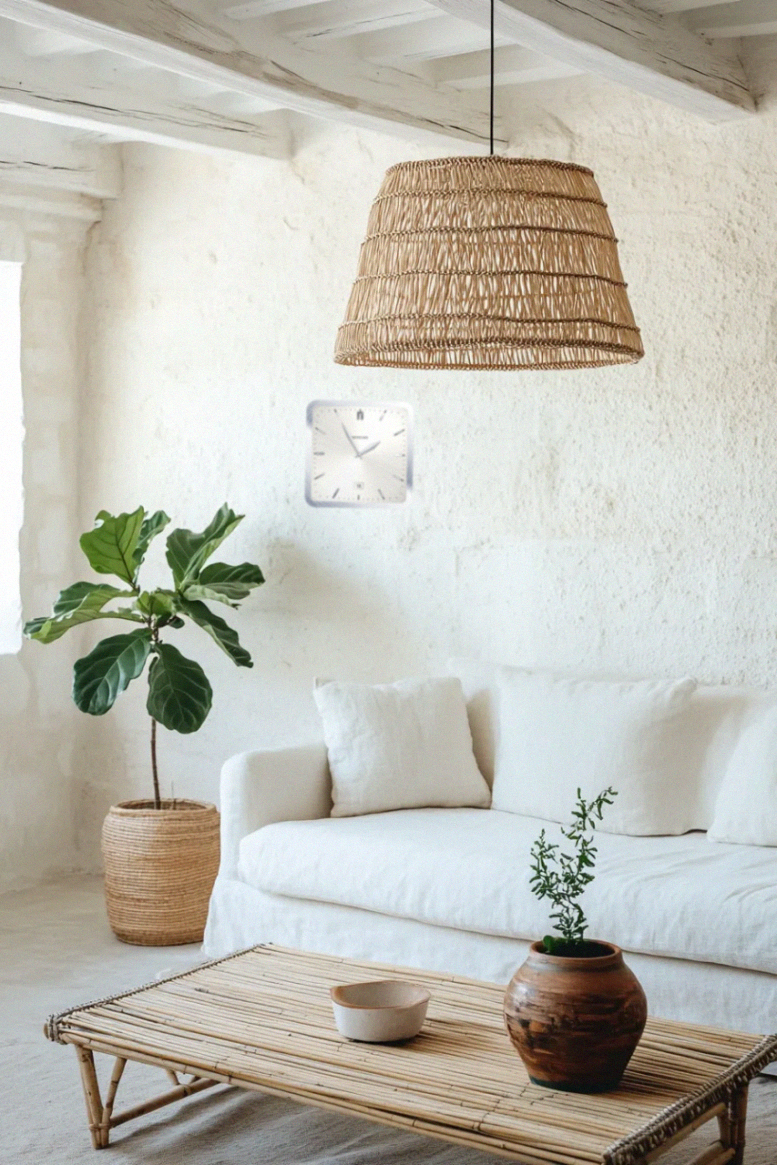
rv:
1h55
